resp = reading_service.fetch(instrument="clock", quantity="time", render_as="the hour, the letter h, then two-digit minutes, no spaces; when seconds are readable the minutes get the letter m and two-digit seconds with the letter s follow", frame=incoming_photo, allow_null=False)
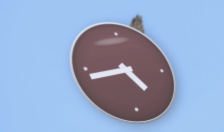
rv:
4h43
